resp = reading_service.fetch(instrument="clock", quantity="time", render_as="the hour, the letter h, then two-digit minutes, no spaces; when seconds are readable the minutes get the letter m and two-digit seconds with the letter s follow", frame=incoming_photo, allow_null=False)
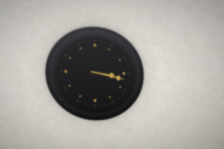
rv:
3h17
